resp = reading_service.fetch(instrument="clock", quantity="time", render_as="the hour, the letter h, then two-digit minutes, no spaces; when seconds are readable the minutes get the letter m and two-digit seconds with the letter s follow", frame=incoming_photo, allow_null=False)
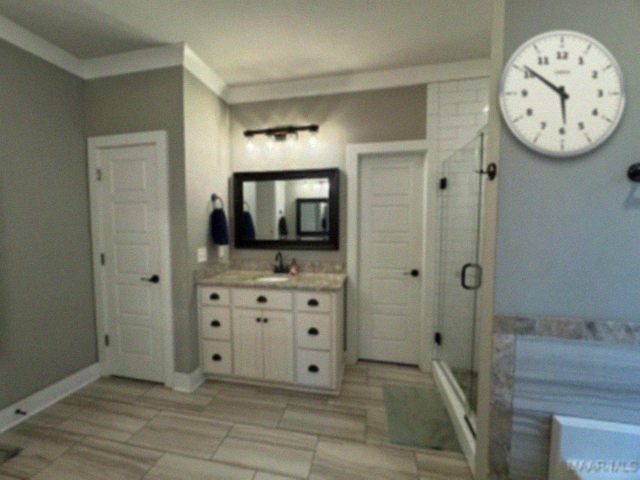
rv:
5h51
